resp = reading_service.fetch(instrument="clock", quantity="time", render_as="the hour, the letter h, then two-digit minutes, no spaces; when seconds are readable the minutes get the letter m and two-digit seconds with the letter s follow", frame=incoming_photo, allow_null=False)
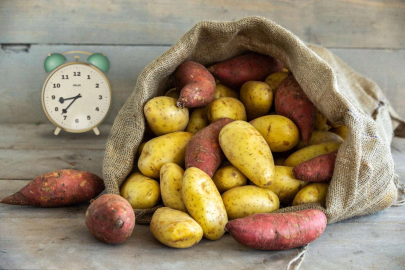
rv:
8h37
